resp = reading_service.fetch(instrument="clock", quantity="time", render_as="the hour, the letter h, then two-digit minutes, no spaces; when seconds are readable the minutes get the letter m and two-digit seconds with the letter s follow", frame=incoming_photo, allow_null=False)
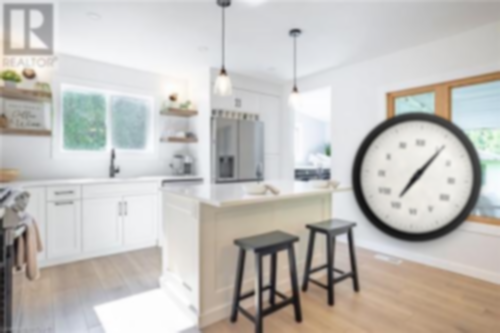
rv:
7h06
